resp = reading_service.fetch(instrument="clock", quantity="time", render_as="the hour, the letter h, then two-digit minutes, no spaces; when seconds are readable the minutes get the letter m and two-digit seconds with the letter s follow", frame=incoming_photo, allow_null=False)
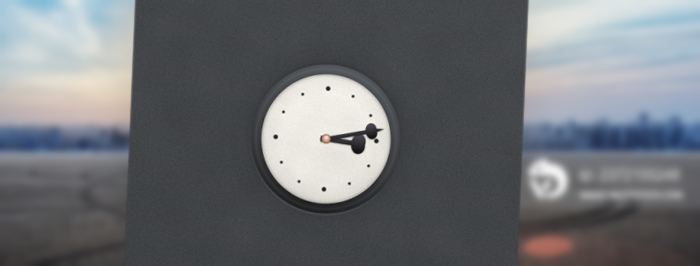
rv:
3h13
